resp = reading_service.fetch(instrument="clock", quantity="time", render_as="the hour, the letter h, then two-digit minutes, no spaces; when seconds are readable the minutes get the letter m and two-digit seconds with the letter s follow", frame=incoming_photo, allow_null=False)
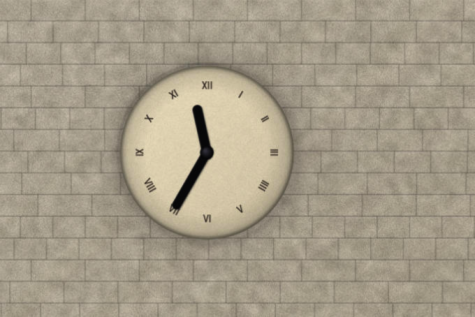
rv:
11h35
